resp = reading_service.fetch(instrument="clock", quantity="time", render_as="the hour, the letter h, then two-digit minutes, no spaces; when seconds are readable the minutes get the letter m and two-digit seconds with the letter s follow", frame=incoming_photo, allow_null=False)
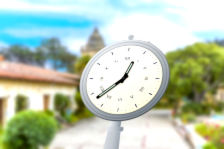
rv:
12h38
